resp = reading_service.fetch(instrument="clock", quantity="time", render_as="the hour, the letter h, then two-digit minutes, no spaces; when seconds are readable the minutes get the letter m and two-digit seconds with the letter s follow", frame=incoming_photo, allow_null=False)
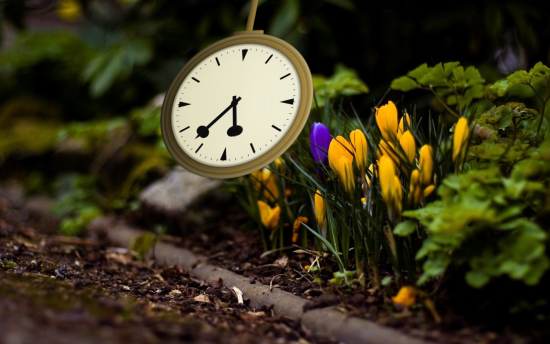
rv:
5h37
